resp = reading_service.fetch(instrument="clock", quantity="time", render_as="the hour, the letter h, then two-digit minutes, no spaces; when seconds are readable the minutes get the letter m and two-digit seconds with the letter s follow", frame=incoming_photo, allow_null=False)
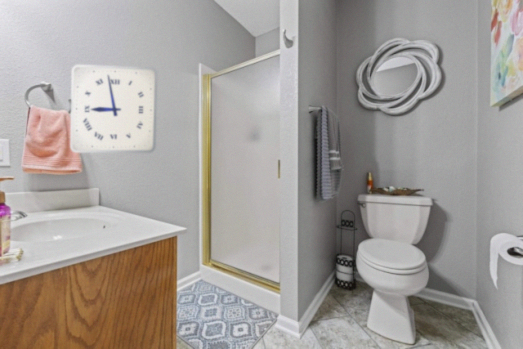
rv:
8h58
